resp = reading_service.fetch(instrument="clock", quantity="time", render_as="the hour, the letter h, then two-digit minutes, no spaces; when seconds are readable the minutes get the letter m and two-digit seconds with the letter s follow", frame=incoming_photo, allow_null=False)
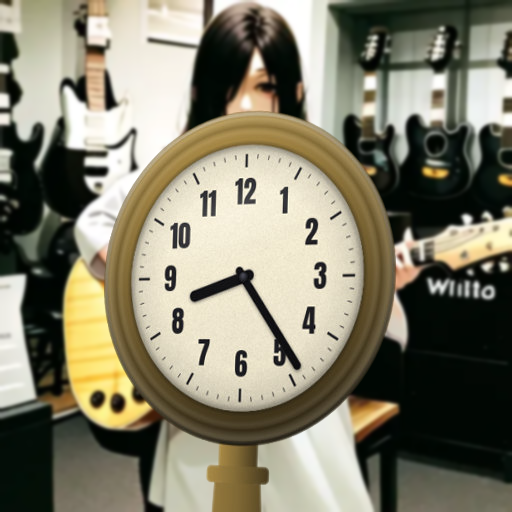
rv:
8h24
